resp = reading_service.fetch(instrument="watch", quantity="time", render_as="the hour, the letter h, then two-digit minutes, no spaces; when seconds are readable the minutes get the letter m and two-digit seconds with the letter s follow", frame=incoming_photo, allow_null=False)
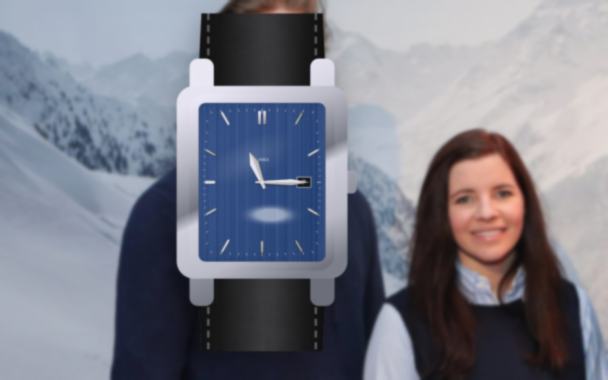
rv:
11h15
